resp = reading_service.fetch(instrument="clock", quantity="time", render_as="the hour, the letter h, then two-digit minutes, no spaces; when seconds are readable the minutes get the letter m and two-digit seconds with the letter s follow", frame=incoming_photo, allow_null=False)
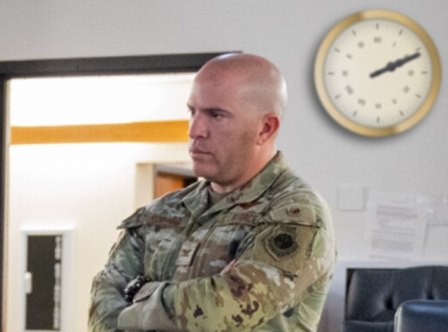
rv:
2h11
